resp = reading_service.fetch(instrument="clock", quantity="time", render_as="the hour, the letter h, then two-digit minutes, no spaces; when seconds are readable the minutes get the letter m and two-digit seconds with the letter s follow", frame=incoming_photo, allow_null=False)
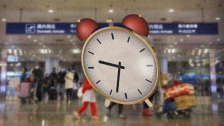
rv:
9h33
